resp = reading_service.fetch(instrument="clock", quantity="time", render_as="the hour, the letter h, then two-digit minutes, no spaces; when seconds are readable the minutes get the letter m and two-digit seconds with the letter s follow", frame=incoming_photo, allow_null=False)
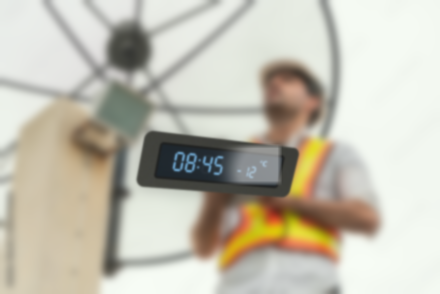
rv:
8h45
